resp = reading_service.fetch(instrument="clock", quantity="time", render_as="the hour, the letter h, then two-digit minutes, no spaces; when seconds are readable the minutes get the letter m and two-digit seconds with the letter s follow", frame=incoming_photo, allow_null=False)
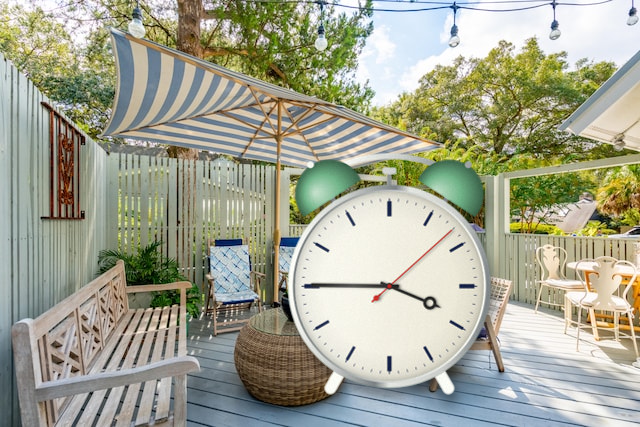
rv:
3h45m08s
